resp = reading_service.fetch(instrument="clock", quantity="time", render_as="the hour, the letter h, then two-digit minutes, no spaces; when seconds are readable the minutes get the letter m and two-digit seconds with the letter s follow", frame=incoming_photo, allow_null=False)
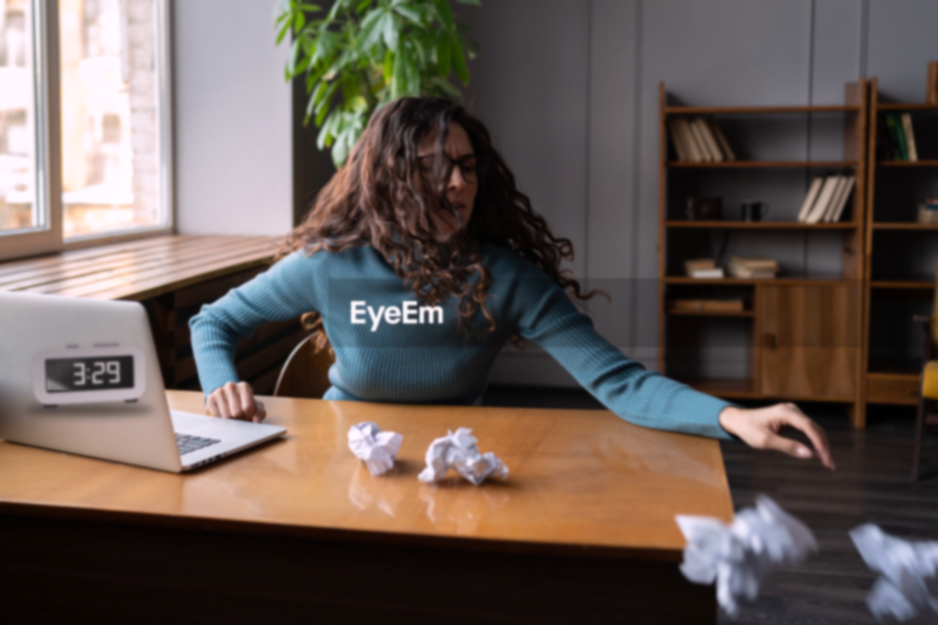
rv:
3h29
